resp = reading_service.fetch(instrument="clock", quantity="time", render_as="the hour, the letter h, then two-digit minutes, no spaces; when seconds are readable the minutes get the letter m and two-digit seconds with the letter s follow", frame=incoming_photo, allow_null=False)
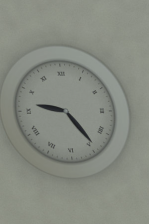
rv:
9h24
